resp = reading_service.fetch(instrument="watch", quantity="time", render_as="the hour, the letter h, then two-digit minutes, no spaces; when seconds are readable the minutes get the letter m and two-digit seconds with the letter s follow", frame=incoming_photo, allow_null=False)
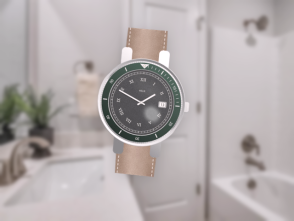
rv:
1h49
